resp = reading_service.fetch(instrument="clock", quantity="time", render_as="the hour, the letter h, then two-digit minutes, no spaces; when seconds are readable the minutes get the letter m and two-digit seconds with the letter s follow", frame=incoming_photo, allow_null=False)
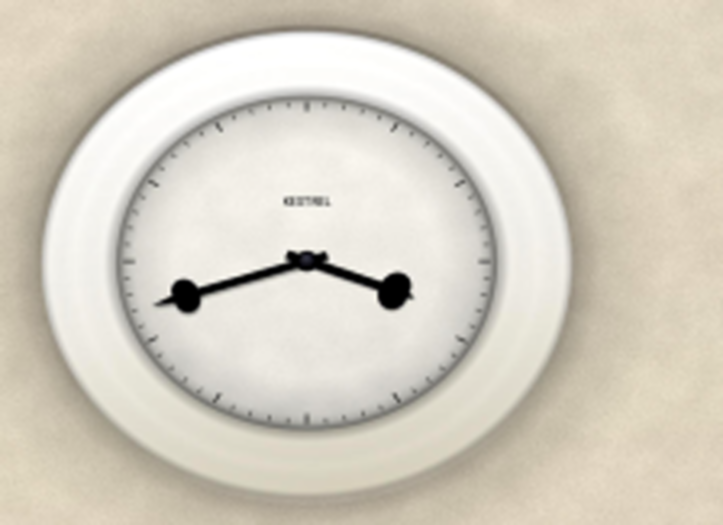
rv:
3h42
